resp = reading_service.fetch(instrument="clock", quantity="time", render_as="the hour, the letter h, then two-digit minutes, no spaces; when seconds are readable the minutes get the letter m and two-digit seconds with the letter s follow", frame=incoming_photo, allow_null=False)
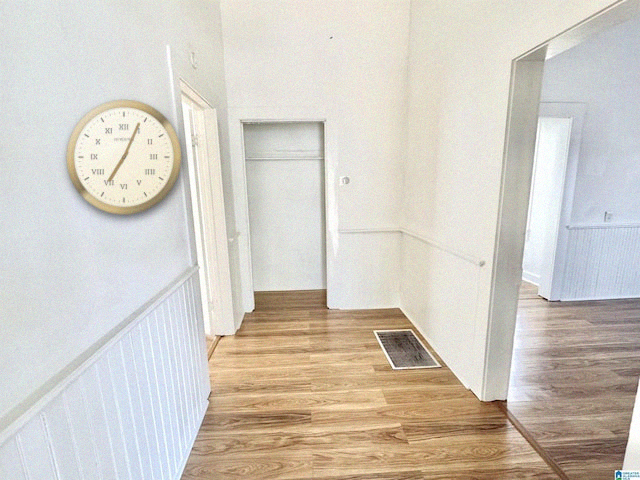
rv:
7h04
